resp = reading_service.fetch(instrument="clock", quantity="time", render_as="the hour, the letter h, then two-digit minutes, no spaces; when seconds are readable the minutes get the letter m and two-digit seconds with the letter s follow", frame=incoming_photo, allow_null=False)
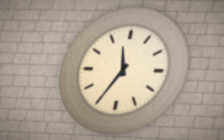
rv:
11h35
